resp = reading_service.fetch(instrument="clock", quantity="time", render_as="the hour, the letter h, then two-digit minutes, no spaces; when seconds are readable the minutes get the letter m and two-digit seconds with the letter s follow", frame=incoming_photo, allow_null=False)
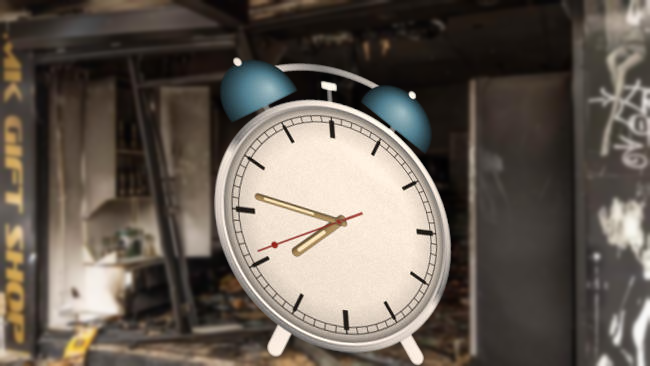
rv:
7h46m41s
